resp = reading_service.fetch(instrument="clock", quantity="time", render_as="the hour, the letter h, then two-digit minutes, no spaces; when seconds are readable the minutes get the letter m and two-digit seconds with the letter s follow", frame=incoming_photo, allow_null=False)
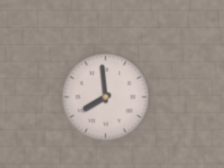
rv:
7h59
